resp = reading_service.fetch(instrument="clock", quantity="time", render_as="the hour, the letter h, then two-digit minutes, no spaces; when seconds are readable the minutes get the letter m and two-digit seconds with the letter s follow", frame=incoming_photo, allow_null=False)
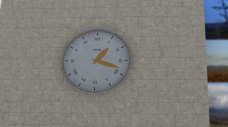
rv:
1h18
